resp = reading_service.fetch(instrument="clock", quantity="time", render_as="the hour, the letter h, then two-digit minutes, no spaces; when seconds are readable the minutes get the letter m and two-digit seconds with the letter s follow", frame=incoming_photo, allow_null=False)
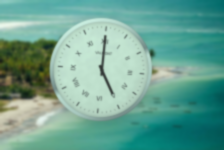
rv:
5h00
